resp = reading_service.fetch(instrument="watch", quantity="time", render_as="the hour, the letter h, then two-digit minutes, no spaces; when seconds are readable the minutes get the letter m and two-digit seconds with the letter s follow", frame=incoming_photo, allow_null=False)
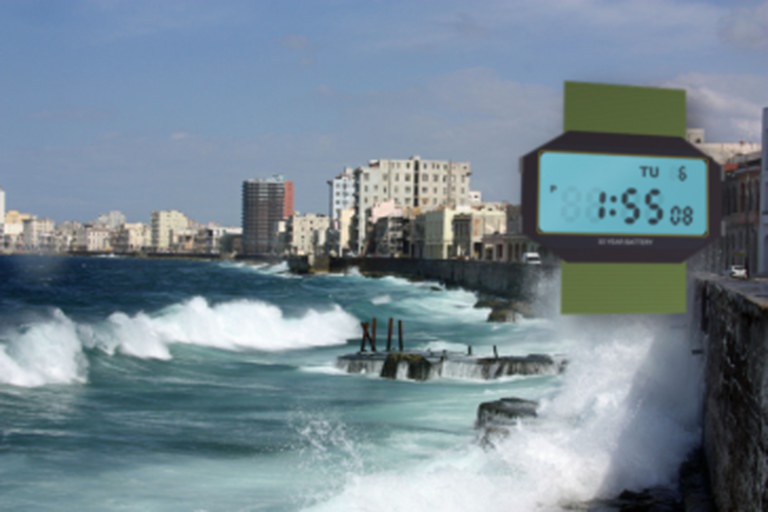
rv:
1h55m08s
